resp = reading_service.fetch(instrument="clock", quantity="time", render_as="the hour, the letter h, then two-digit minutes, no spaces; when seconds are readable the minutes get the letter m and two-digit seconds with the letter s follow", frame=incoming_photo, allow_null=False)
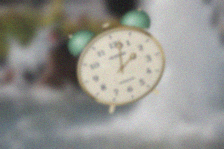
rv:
2h02
